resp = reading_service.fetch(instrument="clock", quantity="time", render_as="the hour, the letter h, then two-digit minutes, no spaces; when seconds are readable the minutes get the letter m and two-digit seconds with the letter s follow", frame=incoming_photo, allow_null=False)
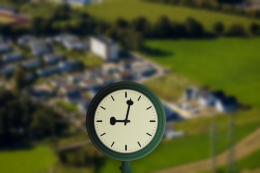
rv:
9h02
